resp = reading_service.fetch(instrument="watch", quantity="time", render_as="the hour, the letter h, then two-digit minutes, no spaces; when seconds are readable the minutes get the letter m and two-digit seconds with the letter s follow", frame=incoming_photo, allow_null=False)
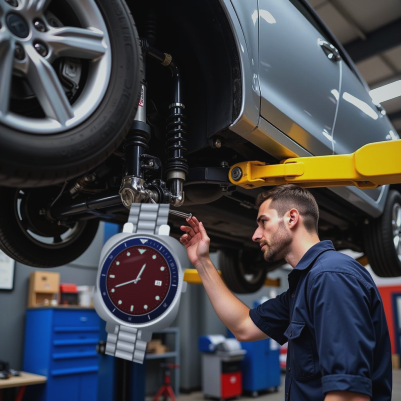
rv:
12h41
